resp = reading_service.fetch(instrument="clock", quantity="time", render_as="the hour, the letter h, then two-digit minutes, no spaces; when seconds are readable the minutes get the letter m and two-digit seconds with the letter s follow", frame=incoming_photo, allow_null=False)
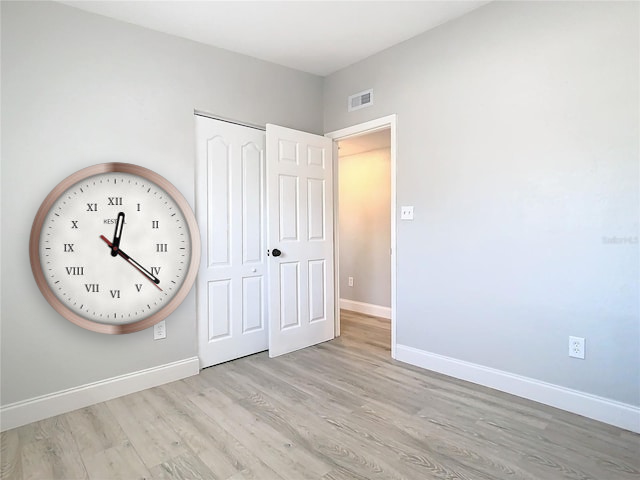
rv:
12h21m22s
